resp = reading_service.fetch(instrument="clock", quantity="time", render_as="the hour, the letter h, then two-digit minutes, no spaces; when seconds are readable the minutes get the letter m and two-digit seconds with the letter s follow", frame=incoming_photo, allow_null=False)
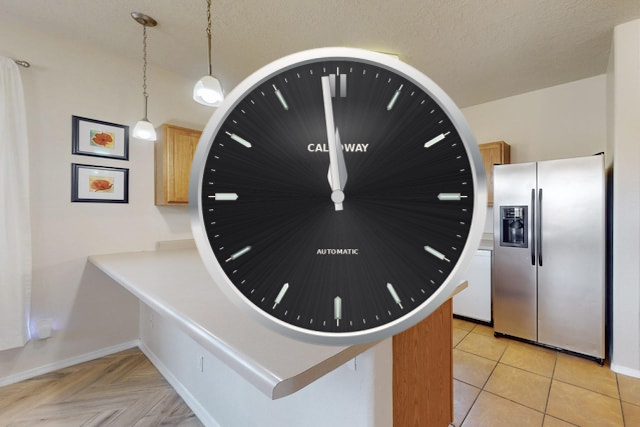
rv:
11h59
